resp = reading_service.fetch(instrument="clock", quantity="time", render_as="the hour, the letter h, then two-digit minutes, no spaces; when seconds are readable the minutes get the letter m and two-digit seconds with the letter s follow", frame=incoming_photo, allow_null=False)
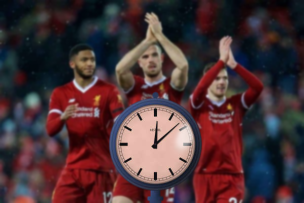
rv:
12h08
